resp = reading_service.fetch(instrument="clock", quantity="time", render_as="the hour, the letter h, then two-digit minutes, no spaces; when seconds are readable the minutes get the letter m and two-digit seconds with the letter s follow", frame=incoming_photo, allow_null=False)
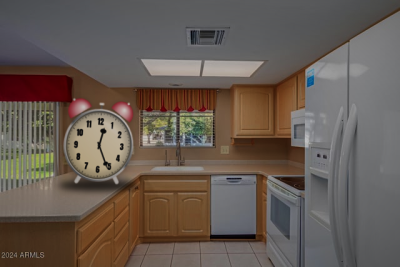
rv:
12h26
